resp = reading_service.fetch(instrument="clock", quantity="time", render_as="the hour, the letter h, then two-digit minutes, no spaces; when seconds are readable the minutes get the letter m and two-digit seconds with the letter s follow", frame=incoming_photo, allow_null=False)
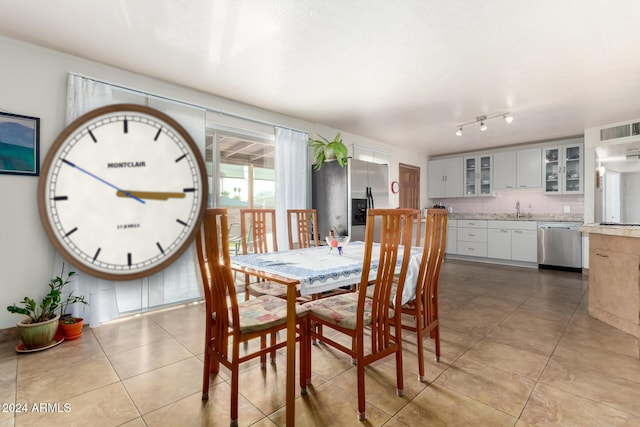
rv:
3h15m50s
